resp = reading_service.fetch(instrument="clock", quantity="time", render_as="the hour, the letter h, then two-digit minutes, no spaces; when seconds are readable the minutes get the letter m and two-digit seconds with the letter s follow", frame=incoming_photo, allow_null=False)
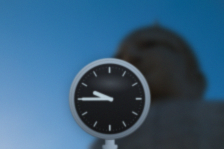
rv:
9h45
